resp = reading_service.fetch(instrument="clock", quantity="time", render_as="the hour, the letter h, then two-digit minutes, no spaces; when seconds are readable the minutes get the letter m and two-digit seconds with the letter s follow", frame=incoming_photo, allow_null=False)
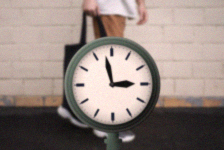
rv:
2h58
